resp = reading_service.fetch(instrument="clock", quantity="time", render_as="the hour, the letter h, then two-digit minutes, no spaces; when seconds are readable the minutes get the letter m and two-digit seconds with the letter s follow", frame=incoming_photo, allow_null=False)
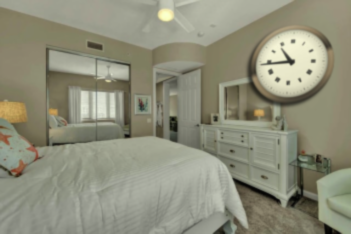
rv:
10h44
